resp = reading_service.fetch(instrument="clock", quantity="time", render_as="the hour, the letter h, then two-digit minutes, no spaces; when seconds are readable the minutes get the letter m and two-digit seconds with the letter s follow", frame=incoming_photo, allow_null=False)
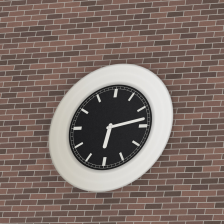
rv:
6h13
